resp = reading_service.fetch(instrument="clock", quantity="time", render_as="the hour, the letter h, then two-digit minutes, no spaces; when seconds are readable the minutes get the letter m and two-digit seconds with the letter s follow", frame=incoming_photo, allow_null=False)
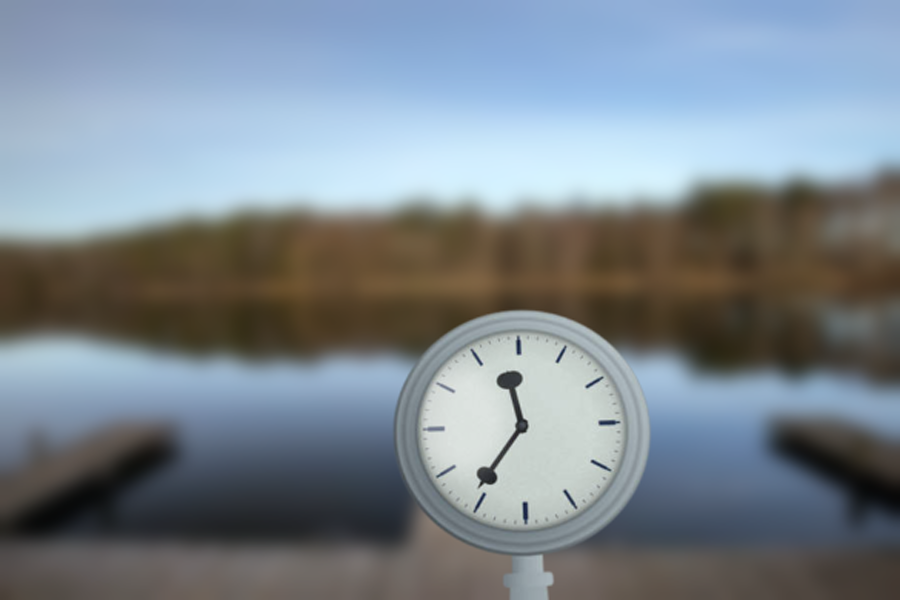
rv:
11h36
